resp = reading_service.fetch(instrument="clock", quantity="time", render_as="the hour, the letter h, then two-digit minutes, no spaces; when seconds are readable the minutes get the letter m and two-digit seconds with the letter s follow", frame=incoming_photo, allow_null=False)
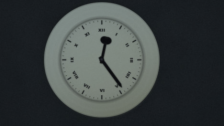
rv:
12h24
